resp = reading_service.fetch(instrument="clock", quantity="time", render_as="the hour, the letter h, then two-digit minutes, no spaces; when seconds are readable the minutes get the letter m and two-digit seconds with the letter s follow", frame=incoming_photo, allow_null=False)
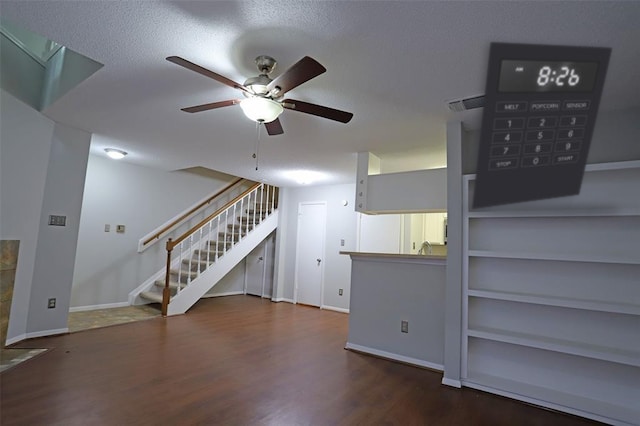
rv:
8h26
